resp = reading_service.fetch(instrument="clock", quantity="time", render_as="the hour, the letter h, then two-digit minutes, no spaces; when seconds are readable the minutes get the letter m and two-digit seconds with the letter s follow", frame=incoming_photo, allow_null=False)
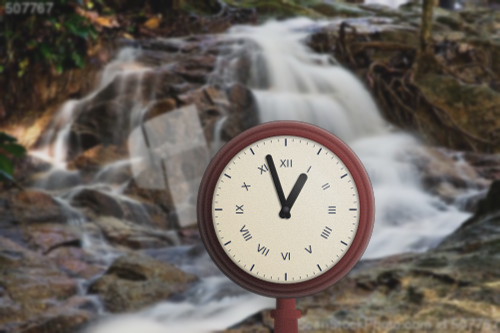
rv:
12h57
